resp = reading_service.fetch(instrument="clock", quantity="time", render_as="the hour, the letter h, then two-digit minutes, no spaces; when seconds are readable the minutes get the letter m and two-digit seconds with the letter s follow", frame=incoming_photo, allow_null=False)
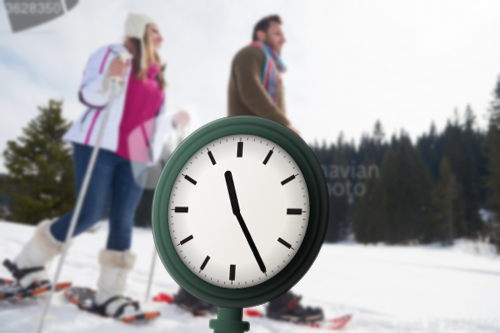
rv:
11h25
